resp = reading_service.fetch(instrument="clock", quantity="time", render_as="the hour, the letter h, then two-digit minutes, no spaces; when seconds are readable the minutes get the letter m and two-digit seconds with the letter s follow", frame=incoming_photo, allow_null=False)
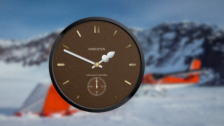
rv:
1h49
